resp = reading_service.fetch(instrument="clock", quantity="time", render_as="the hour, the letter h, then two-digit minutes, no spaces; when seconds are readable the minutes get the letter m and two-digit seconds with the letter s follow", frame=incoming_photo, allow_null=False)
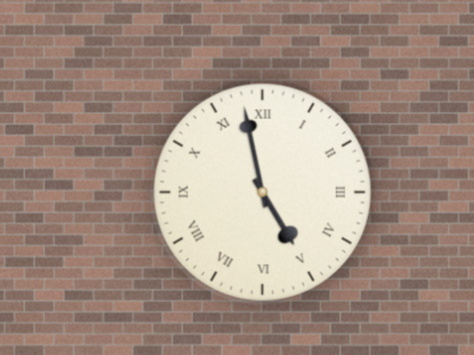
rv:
4h58
